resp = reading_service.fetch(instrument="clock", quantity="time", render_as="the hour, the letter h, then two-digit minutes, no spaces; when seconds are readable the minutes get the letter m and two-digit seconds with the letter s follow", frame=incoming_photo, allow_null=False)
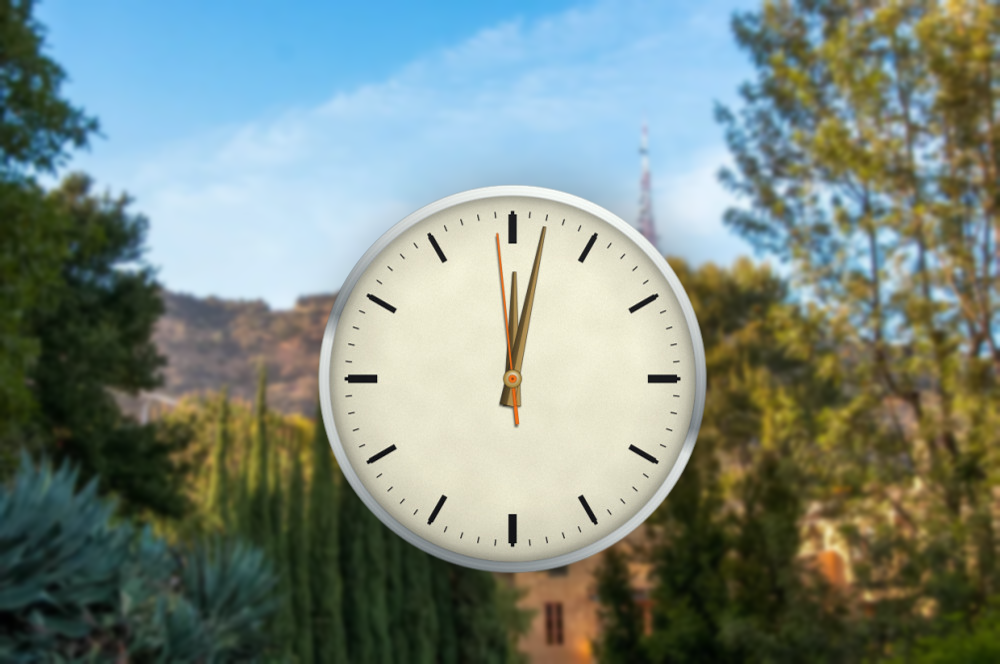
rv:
12h01m59s
